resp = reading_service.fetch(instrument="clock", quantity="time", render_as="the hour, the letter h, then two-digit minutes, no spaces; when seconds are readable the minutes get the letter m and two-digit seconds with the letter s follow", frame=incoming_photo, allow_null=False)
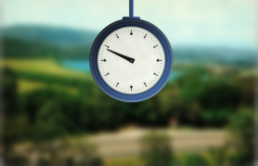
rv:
9h49
